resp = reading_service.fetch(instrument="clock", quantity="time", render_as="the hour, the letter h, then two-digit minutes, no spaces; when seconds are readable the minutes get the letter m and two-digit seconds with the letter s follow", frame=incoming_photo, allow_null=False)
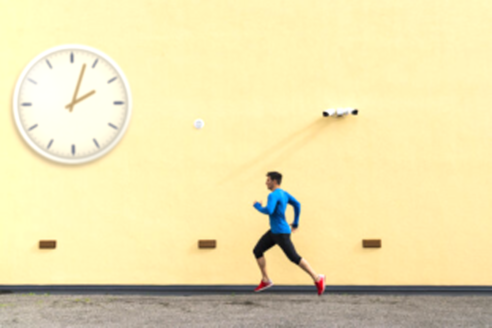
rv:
2h03
